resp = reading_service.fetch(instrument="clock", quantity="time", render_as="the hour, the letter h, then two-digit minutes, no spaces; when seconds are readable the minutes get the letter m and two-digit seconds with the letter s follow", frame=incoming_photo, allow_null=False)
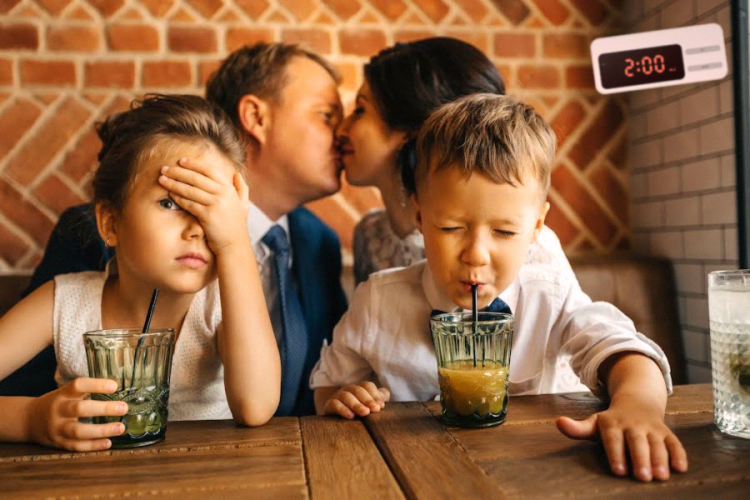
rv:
2h00
